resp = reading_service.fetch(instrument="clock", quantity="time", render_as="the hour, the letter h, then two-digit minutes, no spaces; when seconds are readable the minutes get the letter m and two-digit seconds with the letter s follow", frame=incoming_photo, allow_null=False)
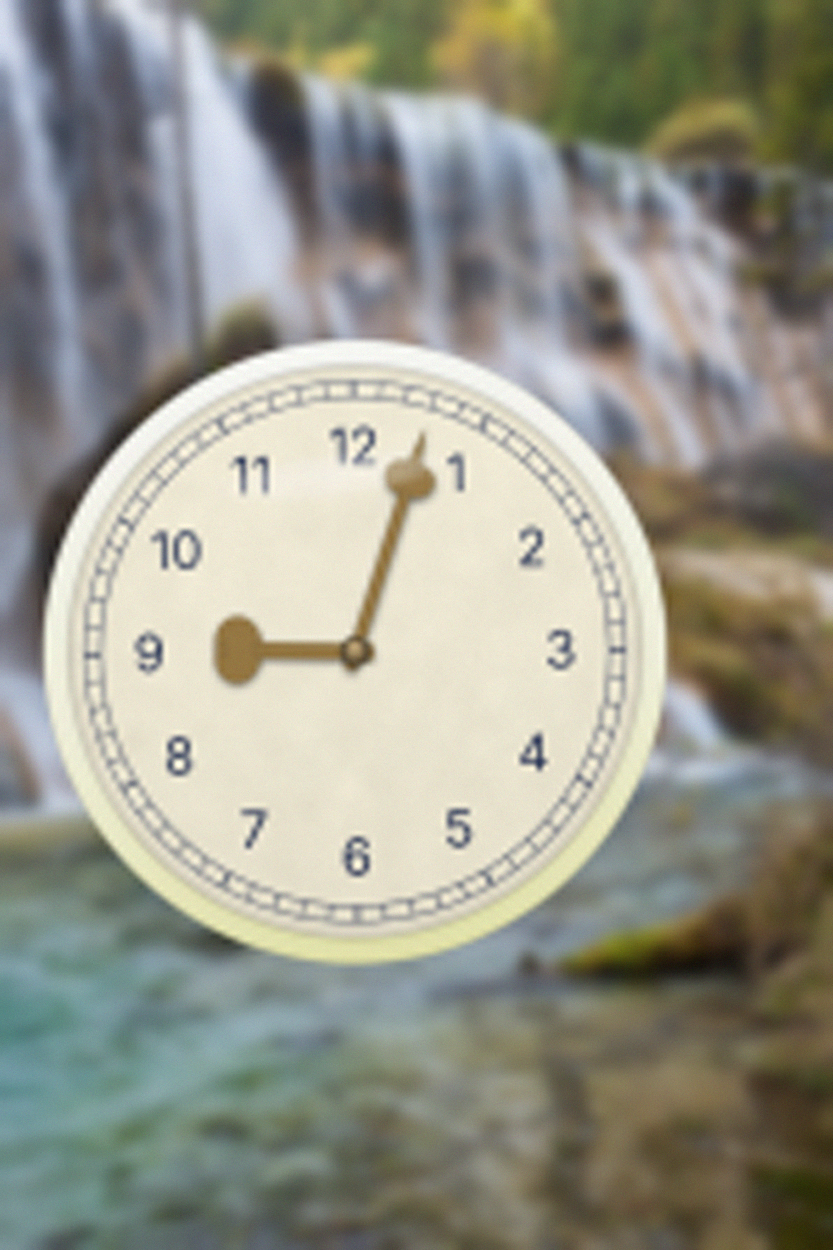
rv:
9h03
